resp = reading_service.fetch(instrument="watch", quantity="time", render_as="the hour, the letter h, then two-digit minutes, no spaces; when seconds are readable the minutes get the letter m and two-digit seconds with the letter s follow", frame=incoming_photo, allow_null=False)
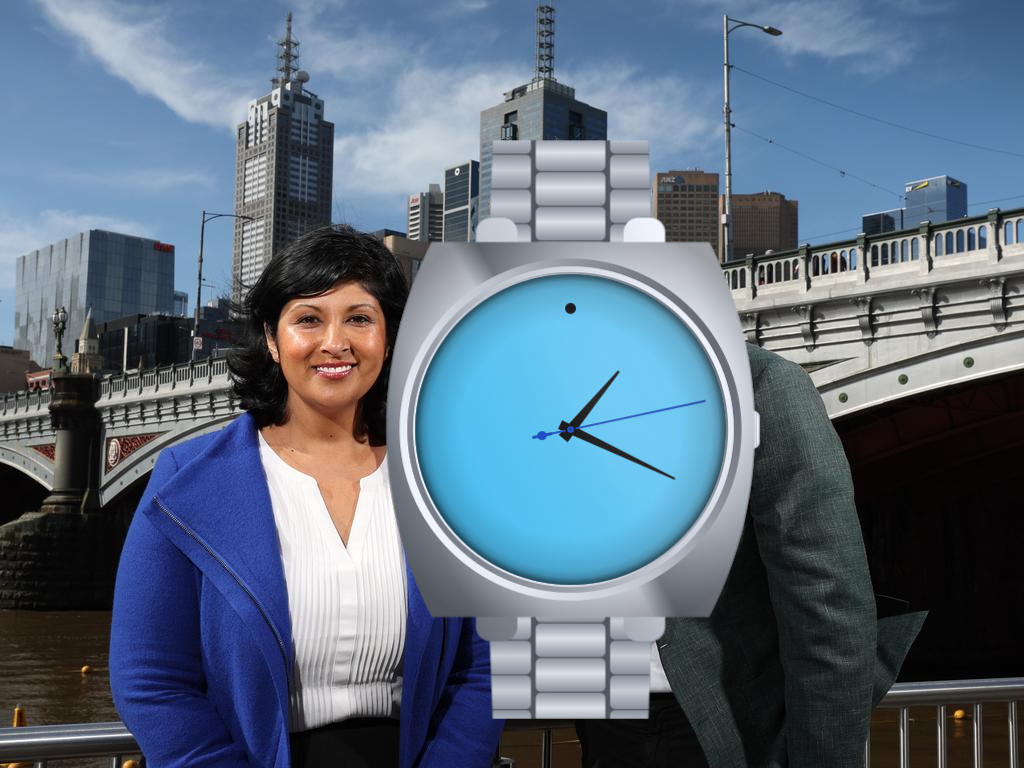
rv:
1h19m13s
